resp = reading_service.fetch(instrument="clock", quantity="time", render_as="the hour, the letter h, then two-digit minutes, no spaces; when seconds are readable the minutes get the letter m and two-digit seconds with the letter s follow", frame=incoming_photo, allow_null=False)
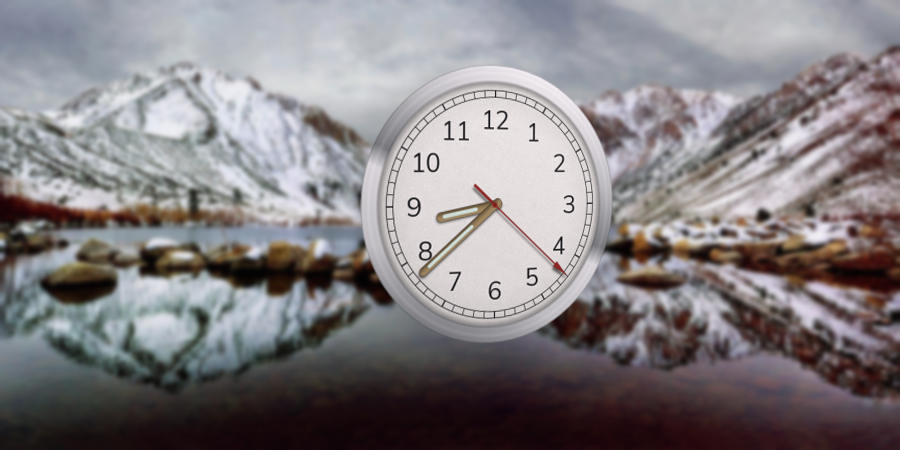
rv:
8h38m22s
